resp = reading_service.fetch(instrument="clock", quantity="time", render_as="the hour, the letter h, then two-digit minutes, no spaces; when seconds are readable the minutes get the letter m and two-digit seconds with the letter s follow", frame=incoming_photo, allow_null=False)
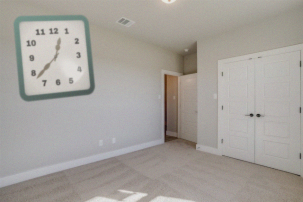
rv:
12h38
